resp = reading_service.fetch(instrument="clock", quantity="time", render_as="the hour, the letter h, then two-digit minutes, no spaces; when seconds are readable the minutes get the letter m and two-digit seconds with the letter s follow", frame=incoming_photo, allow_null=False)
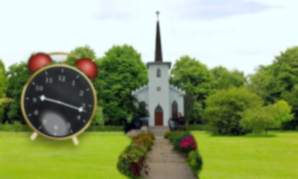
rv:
9h17
